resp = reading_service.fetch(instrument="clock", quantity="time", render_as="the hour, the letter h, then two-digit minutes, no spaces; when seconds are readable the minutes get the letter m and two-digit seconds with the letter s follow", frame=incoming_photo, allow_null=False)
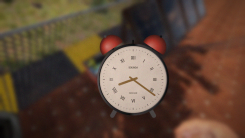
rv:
8h21
